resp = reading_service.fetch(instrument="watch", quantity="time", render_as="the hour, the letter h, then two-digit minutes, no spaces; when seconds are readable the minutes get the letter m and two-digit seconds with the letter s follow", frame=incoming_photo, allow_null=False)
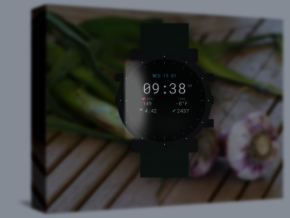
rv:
9h38
